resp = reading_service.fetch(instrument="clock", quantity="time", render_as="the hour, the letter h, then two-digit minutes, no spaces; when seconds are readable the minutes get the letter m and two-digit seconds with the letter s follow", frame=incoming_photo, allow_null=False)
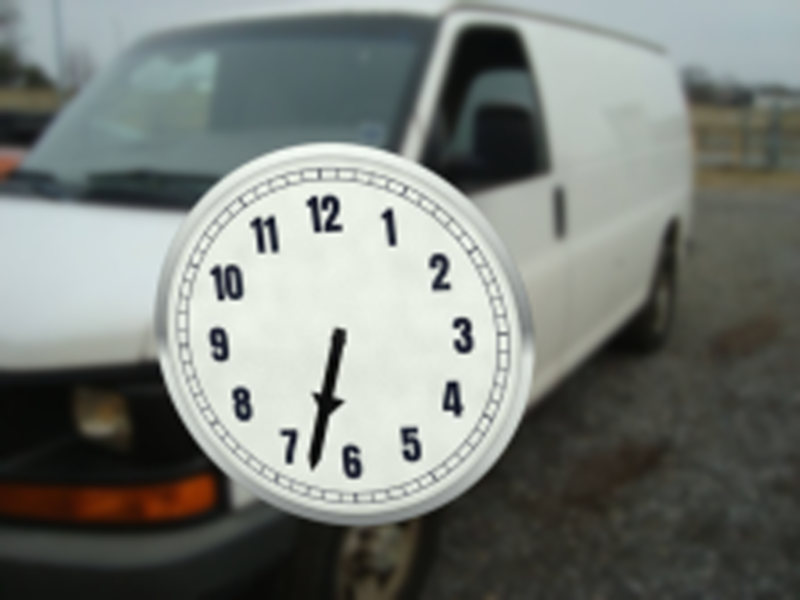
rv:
6h33
